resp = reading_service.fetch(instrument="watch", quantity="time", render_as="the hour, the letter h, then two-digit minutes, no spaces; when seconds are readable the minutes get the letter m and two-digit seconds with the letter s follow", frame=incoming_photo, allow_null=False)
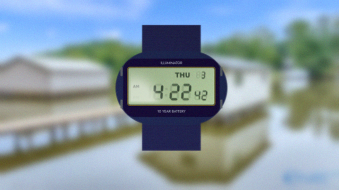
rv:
4h22m42s
